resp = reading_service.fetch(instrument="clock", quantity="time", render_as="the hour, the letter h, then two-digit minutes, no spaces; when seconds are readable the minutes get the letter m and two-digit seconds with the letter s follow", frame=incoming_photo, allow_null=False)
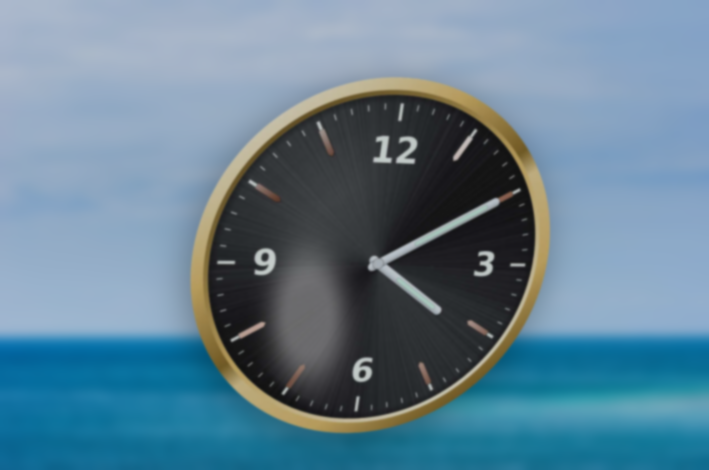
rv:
4h10
